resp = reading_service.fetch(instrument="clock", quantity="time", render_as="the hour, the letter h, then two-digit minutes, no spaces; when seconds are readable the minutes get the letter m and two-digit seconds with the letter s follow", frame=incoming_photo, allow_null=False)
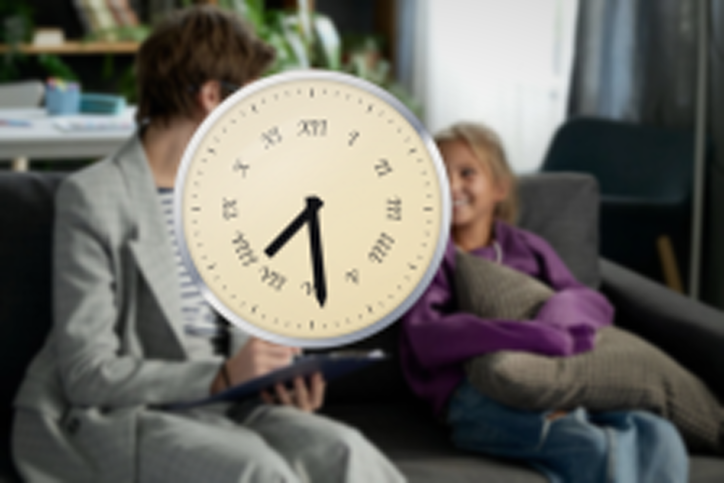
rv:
7h29
